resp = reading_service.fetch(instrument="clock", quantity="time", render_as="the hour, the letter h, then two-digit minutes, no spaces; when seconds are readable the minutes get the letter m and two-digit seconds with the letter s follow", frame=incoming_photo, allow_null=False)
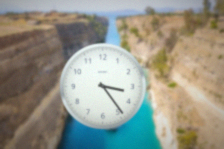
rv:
3h24
